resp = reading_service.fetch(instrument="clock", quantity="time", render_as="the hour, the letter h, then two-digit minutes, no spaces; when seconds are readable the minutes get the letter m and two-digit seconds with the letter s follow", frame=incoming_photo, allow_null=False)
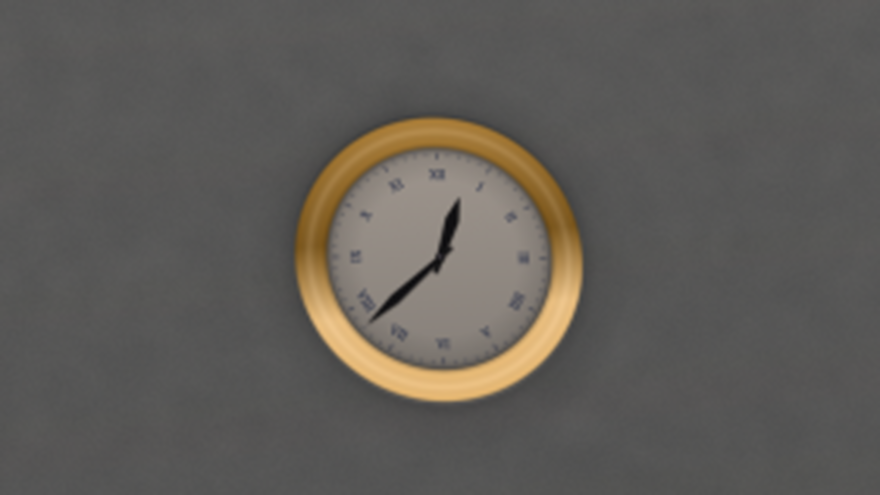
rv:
12h38
